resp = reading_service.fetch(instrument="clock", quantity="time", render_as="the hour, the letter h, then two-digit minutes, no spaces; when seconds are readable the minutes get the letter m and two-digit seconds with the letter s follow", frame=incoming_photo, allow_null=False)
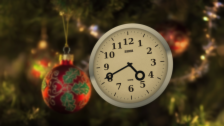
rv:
4h41
